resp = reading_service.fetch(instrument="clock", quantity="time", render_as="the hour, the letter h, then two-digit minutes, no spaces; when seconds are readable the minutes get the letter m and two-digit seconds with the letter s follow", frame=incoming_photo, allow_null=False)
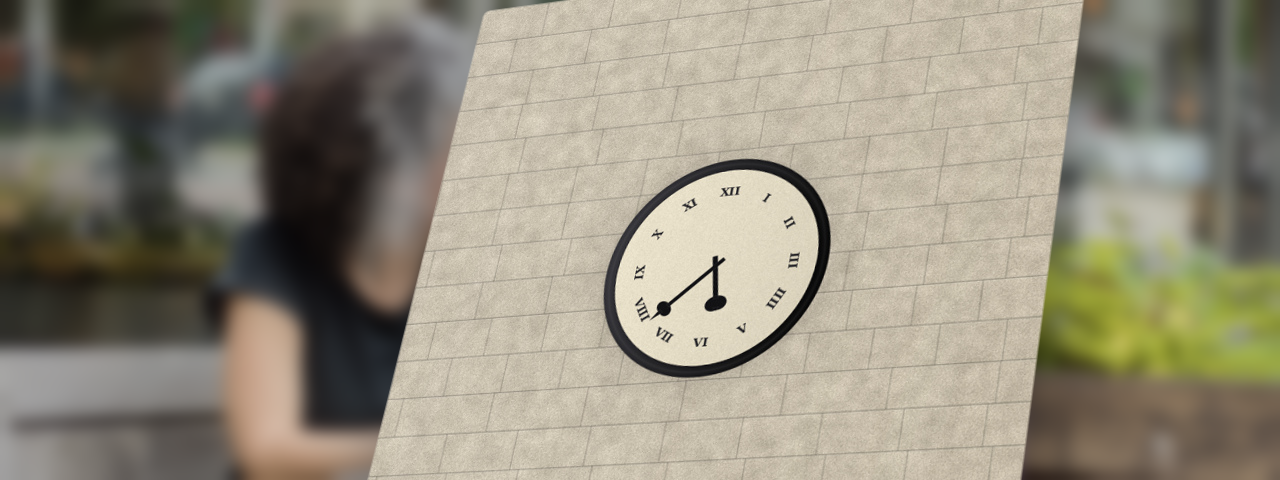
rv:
5h38
